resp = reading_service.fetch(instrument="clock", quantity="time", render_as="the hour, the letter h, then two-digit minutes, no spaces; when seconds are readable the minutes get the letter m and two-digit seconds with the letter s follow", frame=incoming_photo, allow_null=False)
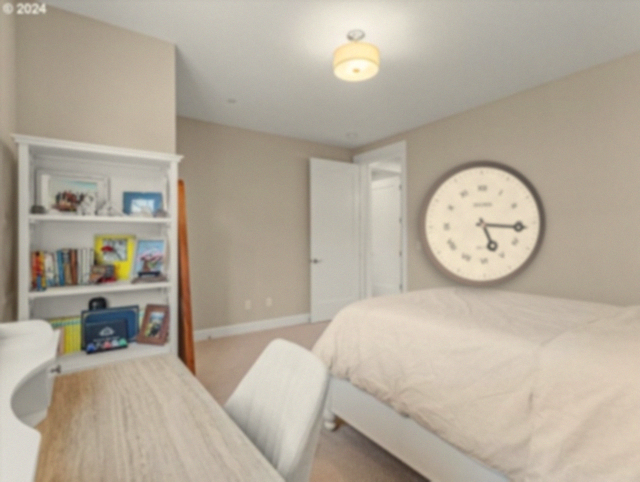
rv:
5h16
